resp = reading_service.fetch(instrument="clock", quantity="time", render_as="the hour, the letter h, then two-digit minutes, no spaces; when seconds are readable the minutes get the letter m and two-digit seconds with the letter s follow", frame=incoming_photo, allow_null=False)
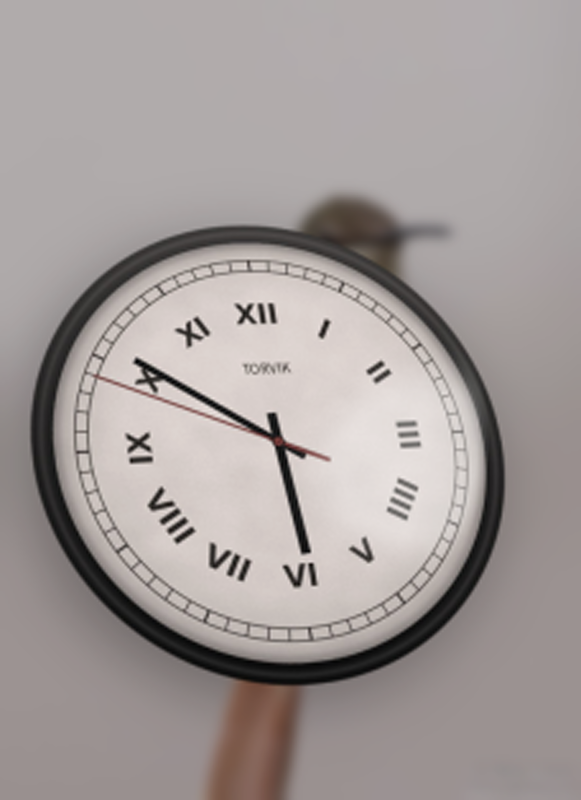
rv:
5h50m49s
